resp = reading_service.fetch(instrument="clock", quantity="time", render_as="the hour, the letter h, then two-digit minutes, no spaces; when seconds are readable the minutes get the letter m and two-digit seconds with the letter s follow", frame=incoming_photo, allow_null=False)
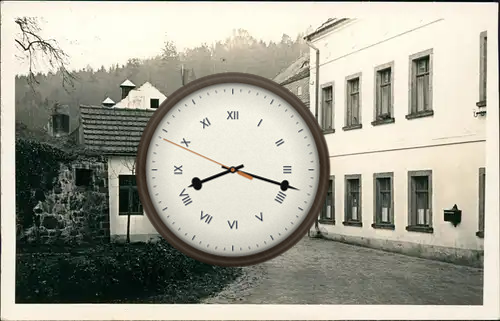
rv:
8h17m49s
